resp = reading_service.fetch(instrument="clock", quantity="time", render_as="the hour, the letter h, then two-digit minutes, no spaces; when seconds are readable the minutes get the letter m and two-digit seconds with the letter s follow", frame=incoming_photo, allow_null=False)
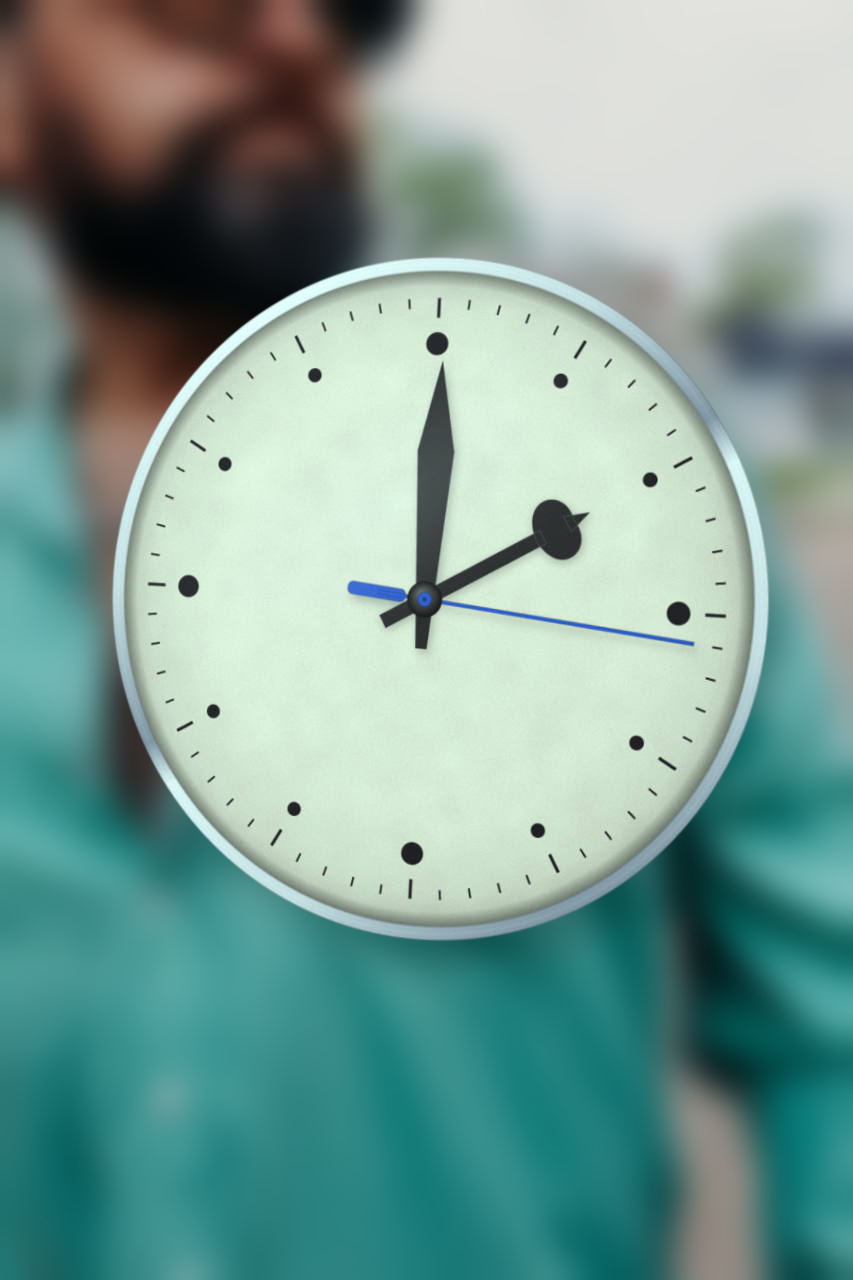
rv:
2h00m16s
